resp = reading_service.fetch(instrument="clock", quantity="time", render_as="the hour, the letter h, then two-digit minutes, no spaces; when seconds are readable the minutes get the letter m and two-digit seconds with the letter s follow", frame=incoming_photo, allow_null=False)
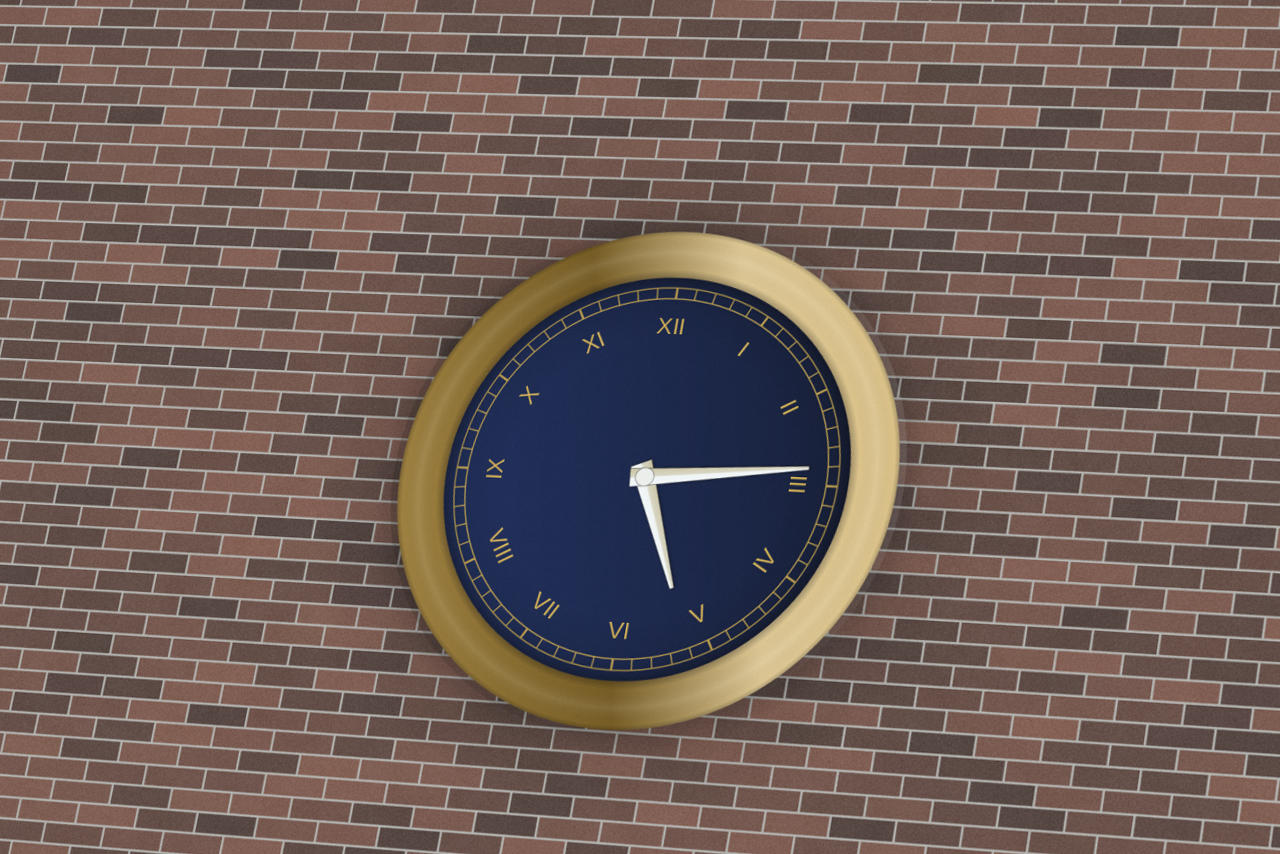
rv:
5h14
